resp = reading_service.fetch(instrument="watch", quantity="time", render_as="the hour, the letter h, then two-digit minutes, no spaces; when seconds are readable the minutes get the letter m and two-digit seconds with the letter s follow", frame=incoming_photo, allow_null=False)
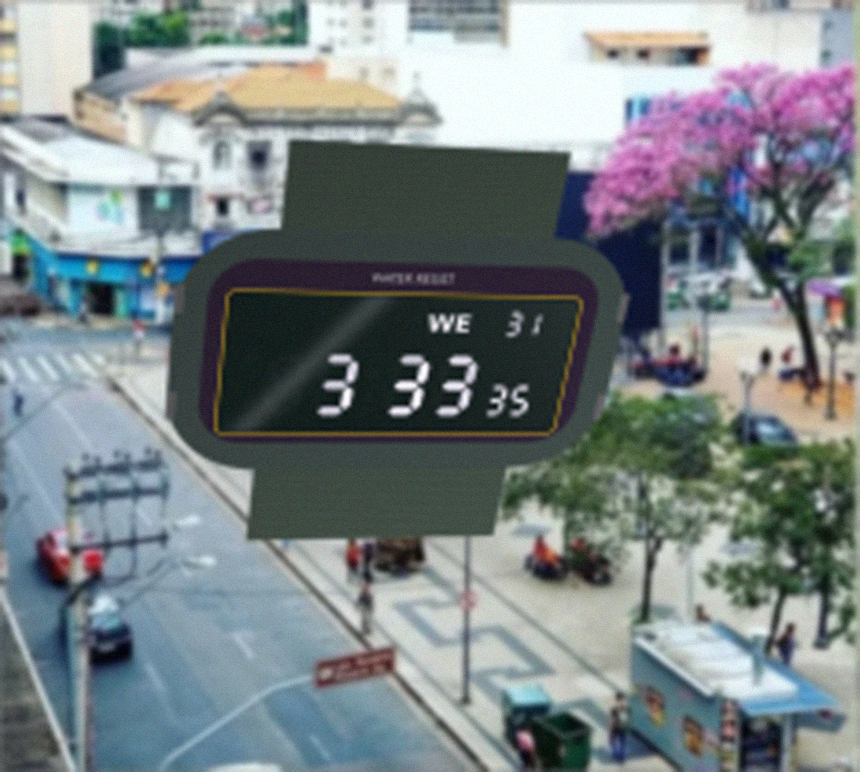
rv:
3h33m35s
